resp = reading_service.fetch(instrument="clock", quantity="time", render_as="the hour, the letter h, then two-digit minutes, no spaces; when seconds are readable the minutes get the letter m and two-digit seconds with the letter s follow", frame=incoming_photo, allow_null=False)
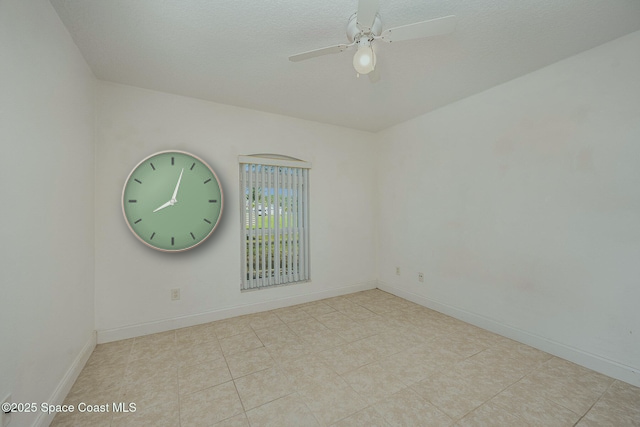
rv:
8h03
